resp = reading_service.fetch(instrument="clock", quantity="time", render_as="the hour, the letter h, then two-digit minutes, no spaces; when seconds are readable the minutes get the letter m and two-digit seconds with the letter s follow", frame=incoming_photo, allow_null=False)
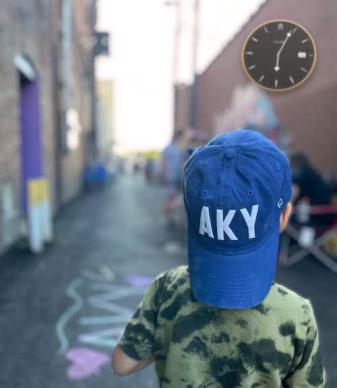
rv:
6h04
